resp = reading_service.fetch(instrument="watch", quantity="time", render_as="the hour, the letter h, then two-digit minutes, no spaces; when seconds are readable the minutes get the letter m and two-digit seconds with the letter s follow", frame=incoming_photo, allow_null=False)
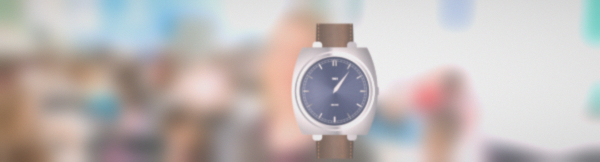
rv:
1h06
